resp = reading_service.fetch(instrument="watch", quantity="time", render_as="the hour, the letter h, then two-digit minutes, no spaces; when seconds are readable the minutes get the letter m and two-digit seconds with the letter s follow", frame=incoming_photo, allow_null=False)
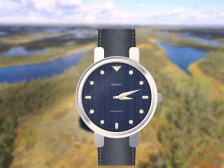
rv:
3h12
